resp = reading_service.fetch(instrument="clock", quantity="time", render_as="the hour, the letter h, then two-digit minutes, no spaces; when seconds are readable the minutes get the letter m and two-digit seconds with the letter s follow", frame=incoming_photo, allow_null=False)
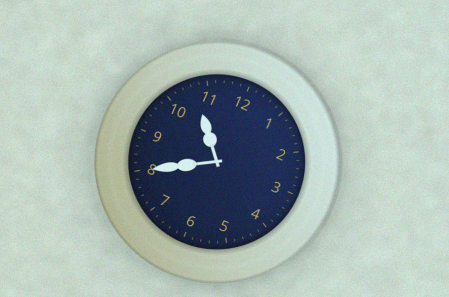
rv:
10h40
